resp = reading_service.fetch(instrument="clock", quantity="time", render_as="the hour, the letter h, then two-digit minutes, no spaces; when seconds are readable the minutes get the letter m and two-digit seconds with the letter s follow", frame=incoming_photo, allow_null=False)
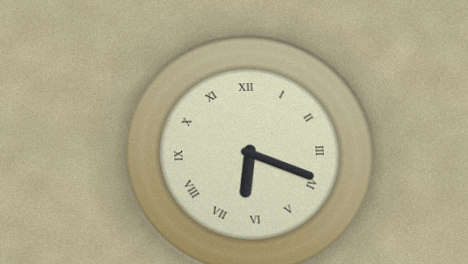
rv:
6h19
